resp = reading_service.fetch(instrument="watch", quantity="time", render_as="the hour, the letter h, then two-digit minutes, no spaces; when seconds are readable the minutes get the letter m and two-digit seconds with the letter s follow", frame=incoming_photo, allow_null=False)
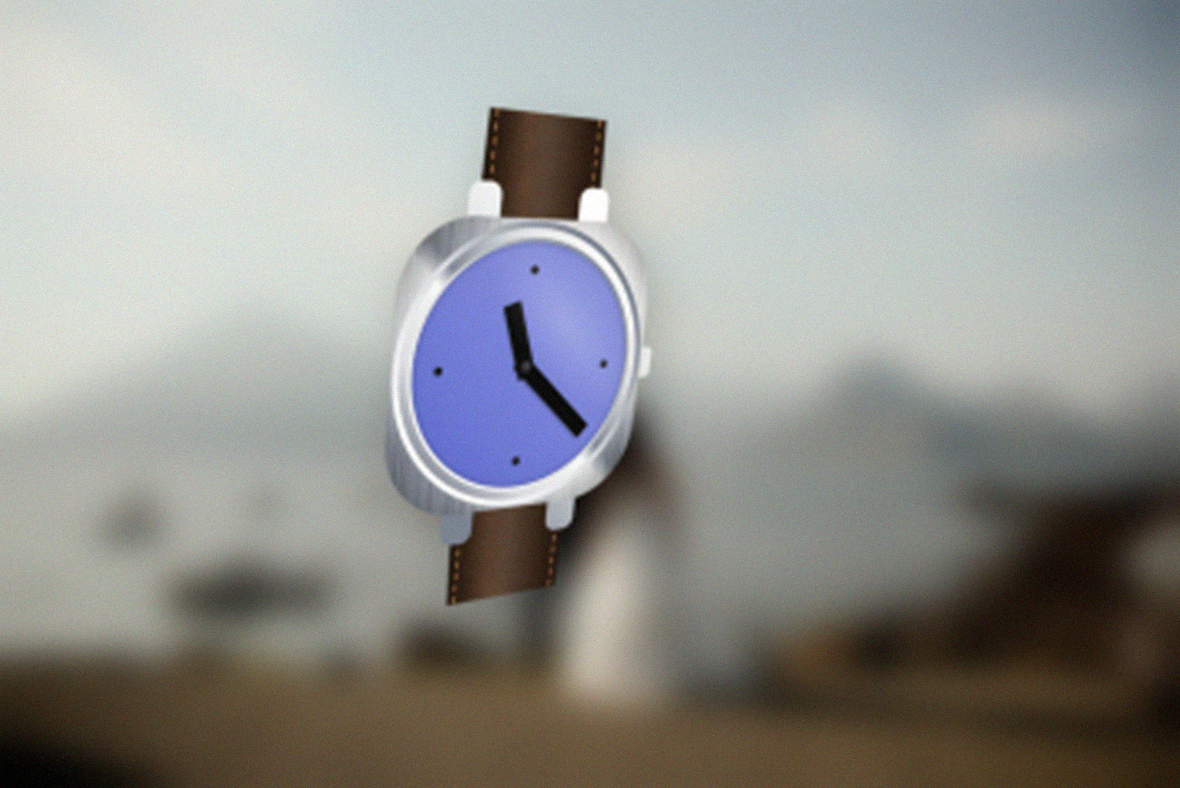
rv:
11h22
